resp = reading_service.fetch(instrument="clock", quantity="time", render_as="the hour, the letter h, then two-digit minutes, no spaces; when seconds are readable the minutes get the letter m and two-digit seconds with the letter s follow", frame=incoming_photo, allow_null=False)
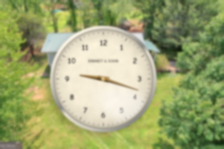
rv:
9h18
